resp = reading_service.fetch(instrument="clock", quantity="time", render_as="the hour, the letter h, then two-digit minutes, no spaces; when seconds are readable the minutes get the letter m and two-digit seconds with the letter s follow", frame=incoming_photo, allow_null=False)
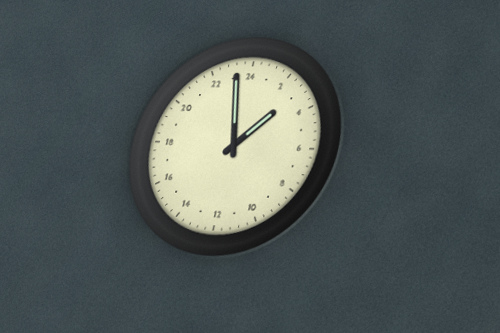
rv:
2h58
